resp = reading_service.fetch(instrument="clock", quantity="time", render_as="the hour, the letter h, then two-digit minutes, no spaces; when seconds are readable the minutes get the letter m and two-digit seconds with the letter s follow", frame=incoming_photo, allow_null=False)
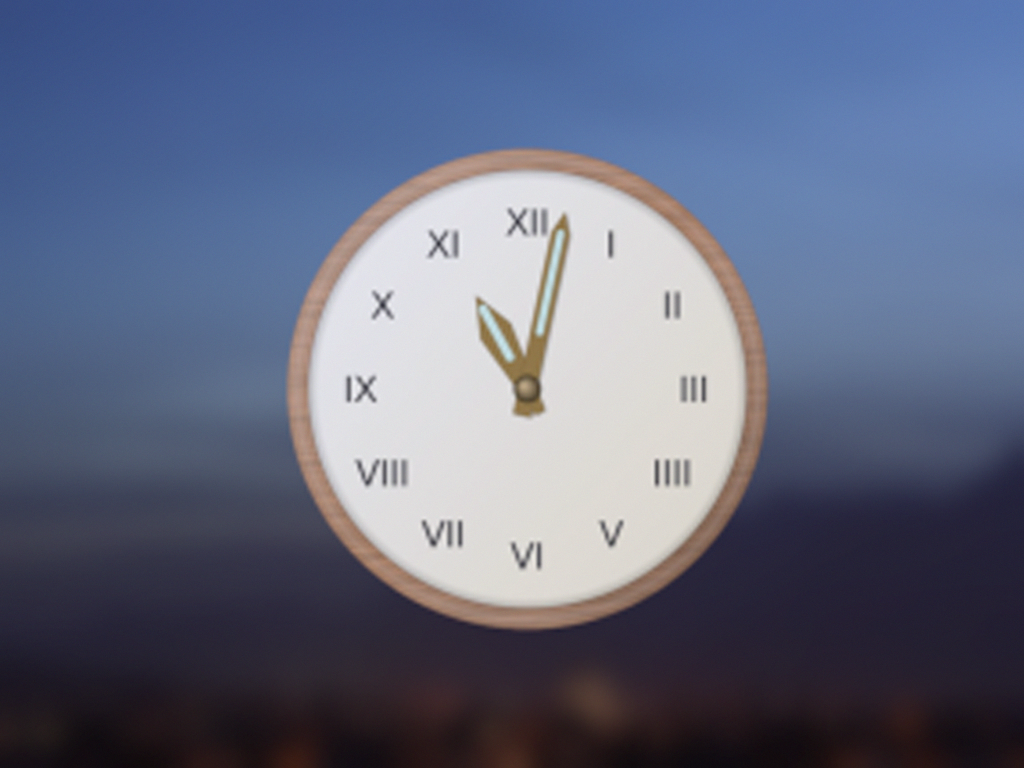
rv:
11h02
